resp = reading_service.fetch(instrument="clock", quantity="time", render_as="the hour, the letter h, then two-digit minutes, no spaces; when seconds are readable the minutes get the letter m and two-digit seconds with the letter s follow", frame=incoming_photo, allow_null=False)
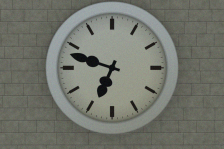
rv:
6h48
